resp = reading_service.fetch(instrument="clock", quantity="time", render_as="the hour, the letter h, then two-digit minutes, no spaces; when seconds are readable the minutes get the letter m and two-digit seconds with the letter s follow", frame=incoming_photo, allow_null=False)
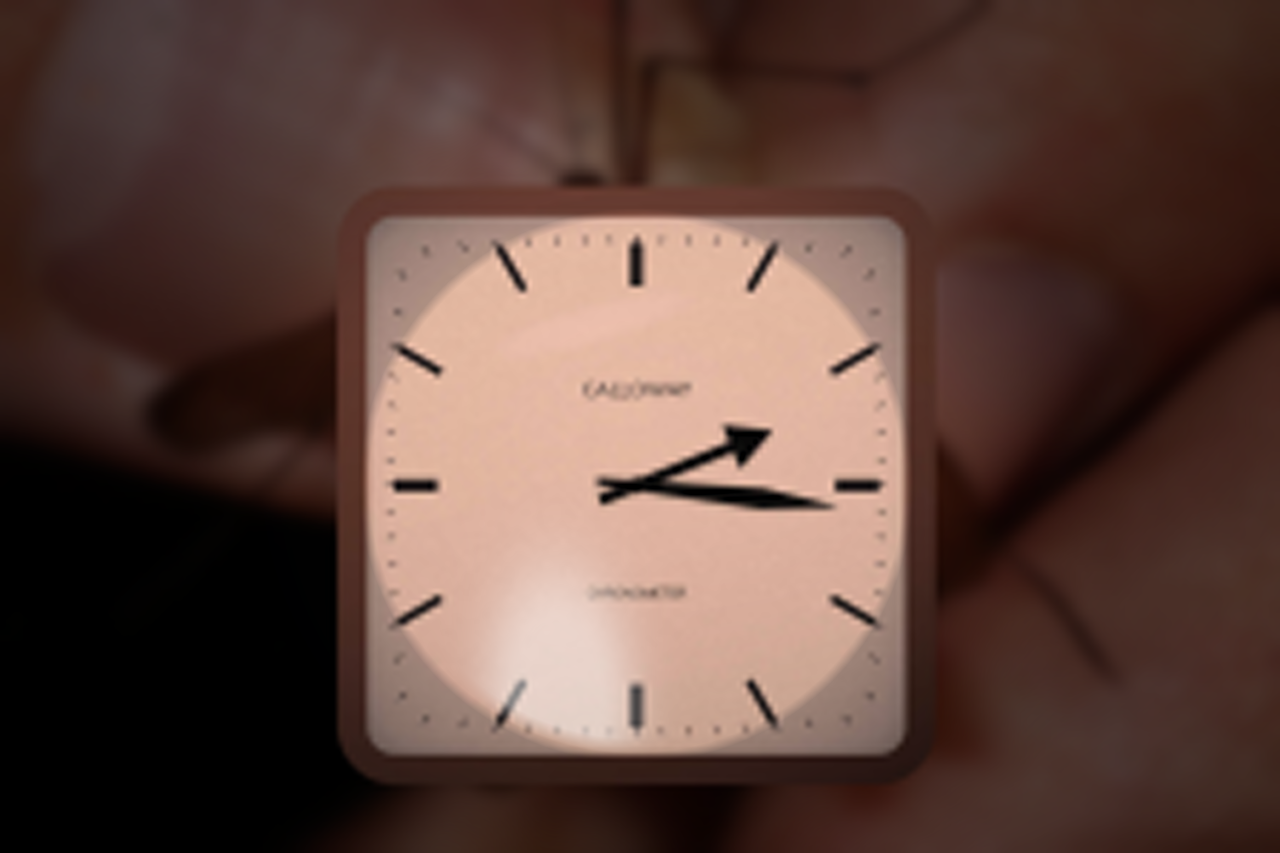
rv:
2h16
